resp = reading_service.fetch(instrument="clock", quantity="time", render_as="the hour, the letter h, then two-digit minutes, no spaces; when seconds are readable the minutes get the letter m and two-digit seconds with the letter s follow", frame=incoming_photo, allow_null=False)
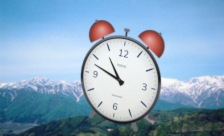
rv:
10h48
